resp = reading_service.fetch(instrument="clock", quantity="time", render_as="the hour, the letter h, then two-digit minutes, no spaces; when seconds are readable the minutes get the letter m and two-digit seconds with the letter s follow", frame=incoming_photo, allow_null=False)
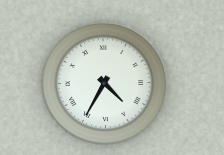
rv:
4h35
